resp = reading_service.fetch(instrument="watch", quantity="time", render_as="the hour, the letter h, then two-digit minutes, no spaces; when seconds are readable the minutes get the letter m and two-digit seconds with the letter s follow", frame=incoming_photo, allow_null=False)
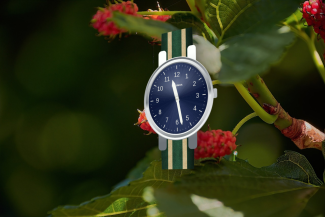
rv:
11h28
